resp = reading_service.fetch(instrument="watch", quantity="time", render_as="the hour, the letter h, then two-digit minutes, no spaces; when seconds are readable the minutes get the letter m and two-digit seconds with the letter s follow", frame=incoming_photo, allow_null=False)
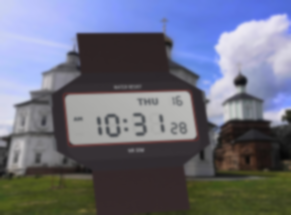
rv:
10h31m28s
